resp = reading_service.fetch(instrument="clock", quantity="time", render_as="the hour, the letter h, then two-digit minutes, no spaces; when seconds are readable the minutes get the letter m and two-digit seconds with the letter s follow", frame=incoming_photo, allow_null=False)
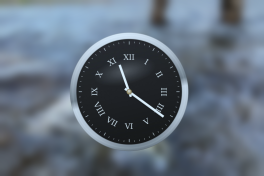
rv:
11h21
